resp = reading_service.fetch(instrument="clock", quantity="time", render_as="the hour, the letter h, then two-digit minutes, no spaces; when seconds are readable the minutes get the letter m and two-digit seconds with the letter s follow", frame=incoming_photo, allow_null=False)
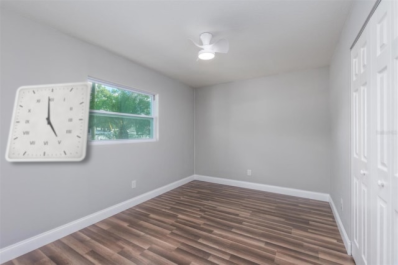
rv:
4h59
